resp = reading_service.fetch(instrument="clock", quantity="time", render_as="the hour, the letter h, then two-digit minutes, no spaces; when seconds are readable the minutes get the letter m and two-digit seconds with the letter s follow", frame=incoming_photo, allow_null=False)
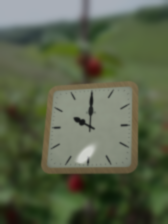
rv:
10h00
